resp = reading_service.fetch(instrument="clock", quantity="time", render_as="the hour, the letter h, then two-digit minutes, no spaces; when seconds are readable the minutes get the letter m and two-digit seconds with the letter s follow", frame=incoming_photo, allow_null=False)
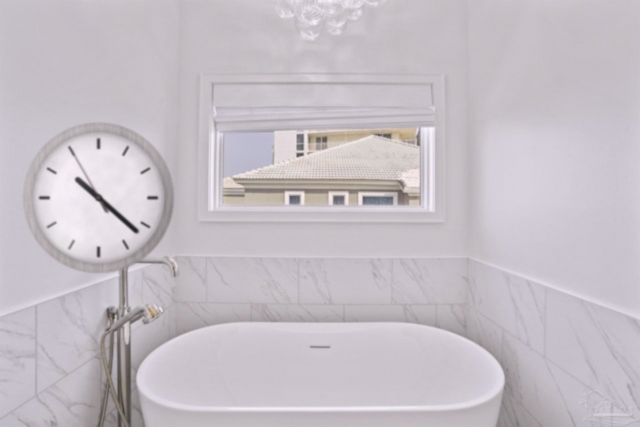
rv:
10h21m55s
